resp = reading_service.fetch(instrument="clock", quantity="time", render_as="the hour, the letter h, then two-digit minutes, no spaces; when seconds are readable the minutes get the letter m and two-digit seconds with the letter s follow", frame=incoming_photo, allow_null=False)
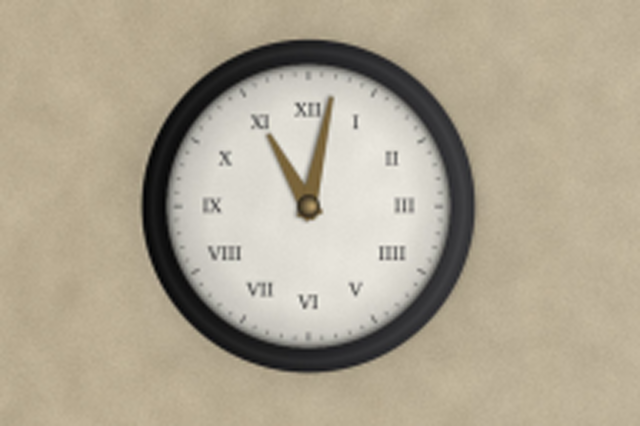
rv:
11h02
